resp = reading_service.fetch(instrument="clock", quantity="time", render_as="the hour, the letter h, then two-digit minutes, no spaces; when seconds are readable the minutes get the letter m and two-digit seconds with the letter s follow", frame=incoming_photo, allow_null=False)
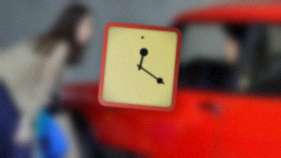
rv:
12h20
